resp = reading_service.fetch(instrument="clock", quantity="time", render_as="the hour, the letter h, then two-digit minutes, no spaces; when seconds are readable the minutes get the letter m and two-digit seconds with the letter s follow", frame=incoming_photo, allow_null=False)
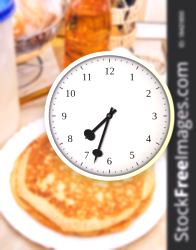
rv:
7h33
